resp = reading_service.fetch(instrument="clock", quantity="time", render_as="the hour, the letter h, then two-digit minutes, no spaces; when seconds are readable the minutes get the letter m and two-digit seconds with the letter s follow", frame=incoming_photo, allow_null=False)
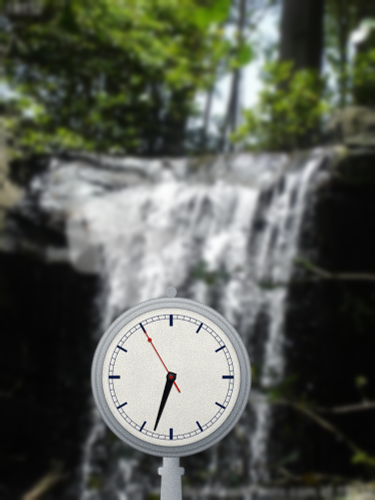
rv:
6h32m55s
